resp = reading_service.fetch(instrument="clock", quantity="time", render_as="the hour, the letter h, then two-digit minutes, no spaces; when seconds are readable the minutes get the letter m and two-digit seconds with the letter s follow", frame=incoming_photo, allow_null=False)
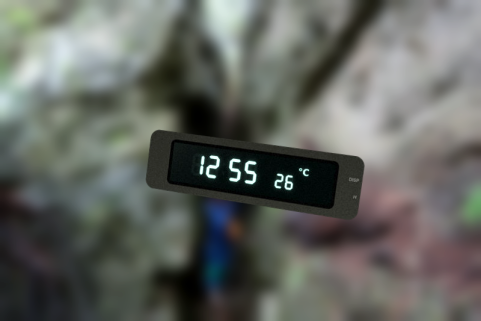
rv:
12h55
